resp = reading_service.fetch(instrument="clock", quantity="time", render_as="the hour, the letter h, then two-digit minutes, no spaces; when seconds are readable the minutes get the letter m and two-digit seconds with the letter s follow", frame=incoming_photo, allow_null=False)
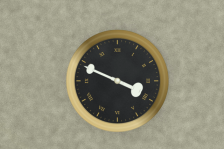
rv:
3h49
